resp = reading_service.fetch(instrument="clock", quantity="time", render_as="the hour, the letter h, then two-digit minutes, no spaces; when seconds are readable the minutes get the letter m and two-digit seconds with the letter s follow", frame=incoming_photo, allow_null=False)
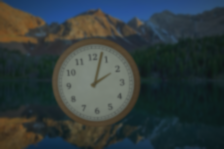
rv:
2h03
